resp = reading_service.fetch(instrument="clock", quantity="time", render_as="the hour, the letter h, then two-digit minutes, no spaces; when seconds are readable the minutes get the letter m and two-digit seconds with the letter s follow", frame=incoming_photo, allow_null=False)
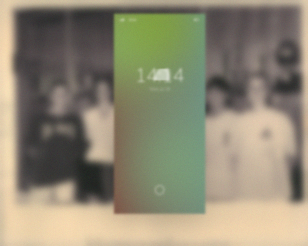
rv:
14h14
